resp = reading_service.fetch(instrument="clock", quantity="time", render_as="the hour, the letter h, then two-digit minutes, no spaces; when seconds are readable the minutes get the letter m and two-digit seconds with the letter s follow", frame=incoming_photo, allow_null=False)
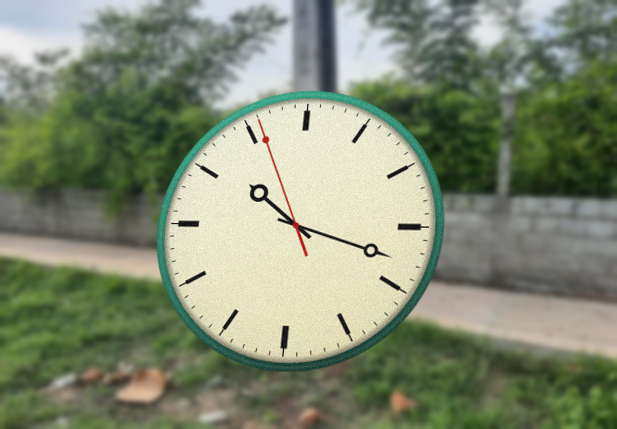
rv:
10h17m56s
